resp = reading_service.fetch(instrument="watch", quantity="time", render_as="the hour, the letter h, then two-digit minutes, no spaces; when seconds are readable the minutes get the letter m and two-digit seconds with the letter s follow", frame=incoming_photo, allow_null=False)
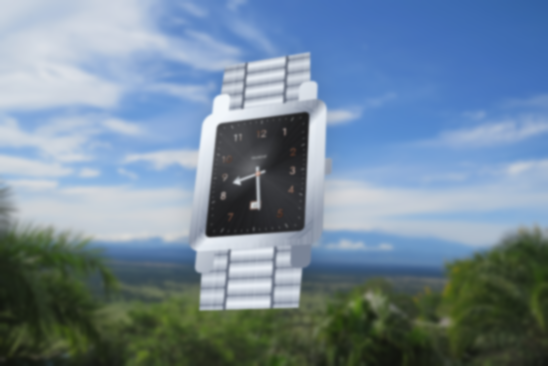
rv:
8h29
